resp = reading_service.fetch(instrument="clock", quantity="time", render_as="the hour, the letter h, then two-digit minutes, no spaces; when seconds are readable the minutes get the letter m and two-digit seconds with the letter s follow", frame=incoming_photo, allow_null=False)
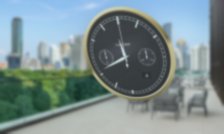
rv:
11h41
